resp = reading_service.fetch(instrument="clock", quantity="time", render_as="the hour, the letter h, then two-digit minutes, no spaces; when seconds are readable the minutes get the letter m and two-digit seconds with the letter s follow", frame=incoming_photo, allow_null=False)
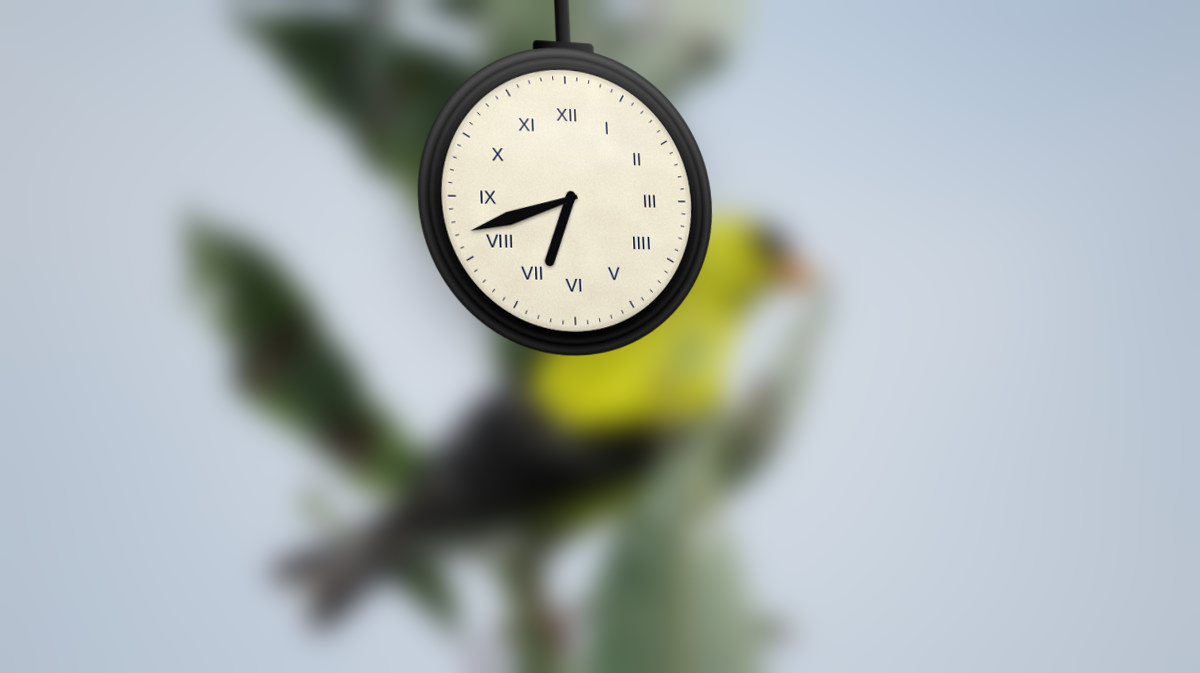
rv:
6h42
